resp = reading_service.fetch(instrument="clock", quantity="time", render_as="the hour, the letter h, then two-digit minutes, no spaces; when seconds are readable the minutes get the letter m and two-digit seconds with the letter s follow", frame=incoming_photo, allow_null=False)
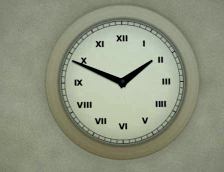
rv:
1h49
